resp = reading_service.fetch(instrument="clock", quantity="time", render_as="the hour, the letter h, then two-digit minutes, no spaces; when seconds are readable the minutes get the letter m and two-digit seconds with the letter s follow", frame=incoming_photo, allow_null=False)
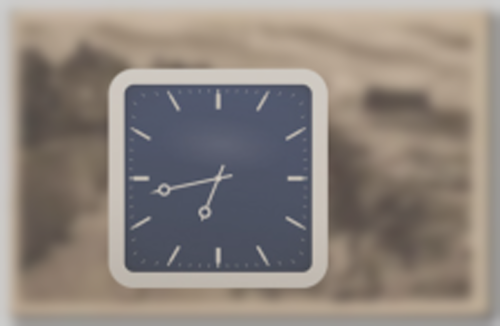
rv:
6h43
